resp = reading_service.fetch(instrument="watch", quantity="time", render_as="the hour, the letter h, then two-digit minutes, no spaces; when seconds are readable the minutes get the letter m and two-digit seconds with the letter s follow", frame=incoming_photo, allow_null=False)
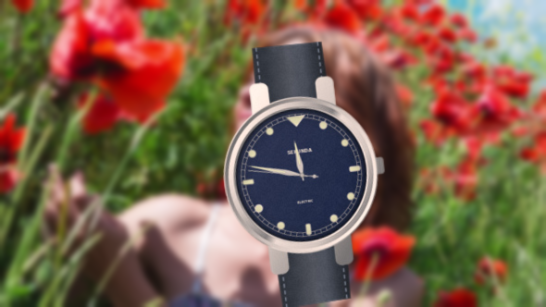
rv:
11h47m47s
